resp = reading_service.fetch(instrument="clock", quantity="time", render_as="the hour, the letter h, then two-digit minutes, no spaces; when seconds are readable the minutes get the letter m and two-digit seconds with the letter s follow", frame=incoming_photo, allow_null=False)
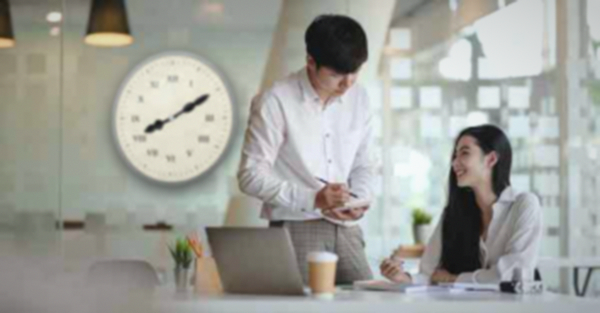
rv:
8h10
